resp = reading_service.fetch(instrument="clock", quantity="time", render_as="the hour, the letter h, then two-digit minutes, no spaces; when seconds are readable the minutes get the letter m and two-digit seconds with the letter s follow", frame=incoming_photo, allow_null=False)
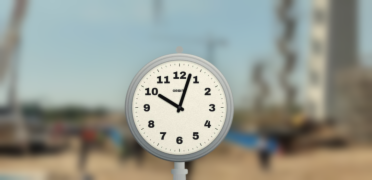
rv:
10h03
